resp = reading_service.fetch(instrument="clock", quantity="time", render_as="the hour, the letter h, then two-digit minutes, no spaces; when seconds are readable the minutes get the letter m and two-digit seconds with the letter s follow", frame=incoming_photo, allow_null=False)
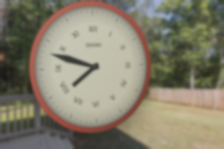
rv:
7h48
